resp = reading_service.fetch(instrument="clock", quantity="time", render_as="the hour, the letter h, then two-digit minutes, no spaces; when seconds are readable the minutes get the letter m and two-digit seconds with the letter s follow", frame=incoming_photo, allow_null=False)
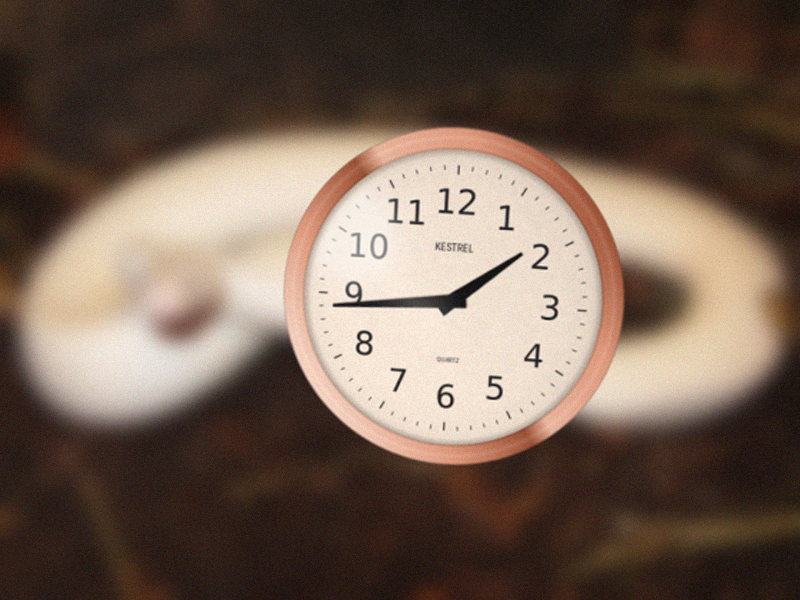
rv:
1h44
